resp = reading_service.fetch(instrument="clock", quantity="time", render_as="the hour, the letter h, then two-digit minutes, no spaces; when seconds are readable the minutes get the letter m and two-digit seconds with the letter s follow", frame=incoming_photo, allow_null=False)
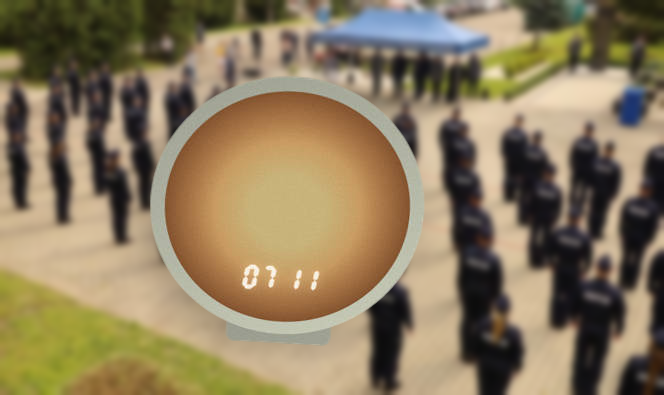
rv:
7h11
